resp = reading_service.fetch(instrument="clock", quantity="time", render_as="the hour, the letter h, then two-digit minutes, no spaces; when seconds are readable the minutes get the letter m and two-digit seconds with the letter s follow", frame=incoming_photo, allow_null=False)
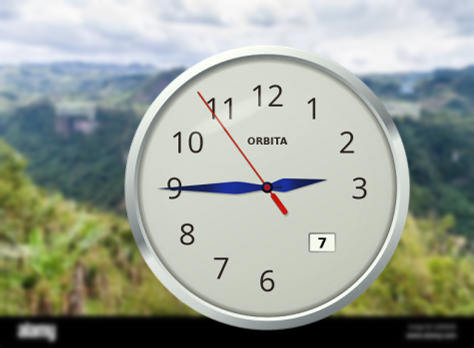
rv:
2h44m54s
